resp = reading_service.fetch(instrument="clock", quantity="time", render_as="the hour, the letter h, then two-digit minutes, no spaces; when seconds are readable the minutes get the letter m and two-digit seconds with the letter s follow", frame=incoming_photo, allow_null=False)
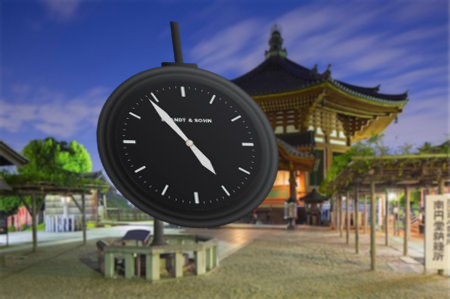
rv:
4h54
